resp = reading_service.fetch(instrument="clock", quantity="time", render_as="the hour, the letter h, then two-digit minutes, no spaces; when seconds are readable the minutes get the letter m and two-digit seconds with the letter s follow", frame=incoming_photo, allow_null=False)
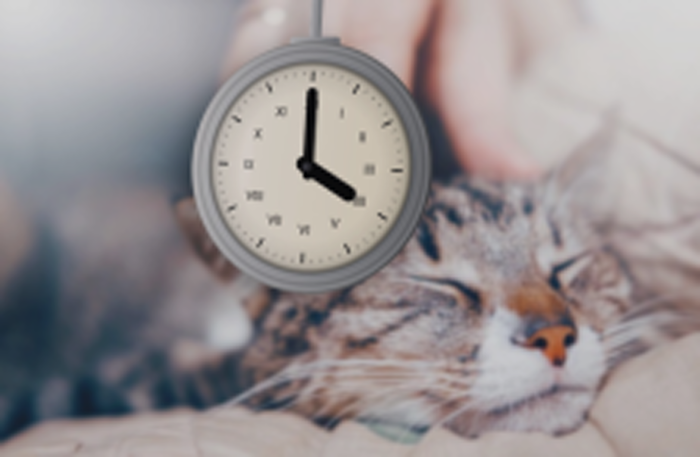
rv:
4h00
